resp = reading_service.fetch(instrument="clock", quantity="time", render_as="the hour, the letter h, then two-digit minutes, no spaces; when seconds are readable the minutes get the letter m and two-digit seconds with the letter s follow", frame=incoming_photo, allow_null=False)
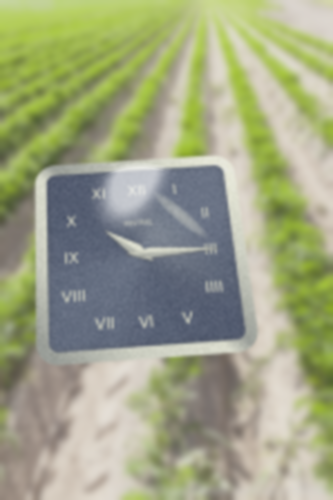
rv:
10h15
